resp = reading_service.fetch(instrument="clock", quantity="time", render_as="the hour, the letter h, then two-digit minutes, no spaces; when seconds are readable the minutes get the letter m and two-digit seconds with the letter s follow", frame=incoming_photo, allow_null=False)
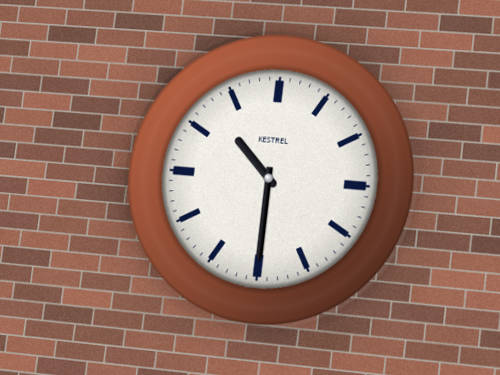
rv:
10h30
